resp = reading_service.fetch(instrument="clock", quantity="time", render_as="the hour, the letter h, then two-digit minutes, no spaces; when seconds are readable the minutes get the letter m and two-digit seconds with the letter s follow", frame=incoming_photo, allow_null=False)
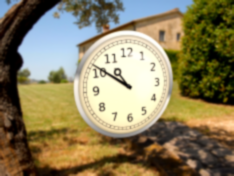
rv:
10h51
